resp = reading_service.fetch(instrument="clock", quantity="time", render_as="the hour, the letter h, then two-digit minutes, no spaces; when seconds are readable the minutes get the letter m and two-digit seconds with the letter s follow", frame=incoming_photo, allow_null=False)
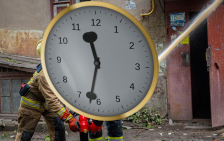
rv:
11h32
